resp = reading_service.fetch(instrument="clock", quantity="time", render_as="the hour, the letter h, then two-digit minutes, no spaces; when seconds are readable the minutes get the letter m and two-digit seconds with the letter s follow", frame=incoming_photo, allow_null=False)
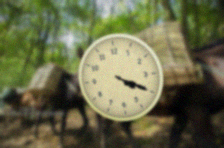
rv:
4h20
